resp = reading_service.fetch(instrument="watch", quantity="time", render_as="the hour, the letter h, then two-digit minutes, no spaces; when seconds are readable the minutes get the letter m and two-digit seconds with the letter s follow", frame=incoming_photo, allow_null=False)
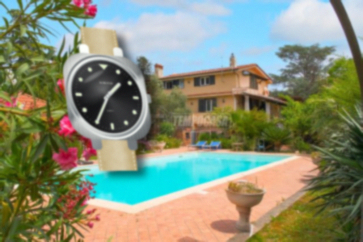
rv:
1h35
